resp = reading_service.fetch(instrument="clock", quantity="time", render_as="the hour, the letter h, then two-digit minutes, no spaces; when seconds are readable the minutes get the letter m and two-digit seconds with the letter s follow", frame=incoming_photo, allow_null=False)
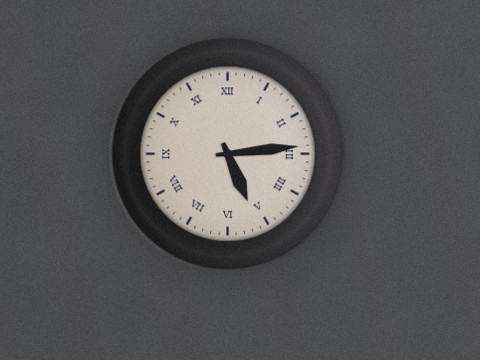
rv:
5h14
